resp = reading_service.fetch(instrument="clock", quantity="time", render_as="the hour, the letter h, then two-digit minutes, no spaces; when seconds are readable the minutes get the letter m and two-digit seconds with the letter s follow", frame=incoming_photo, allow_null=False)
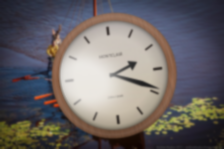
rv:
2h19
